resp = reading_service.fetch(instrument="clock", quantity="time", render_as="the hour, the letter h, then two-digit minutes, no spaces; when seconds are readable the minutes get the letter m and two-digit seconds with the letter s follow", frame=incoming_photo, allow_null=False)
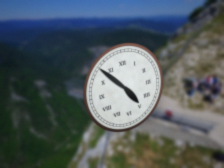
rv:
4h53
